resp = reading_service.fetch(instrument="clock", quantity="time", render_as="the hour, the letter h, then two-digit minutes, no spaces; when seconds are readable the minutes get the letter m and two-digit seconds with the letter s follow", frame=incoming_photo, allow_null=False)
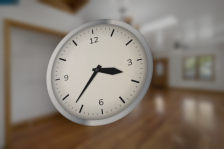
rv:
3h37
